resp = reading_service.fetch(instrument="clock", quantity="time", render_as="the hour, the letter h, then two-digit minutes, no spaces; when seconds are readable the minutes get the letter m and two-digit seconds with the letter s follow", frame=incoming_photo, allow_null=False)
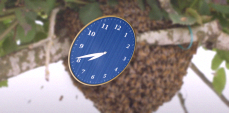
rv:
7h41
